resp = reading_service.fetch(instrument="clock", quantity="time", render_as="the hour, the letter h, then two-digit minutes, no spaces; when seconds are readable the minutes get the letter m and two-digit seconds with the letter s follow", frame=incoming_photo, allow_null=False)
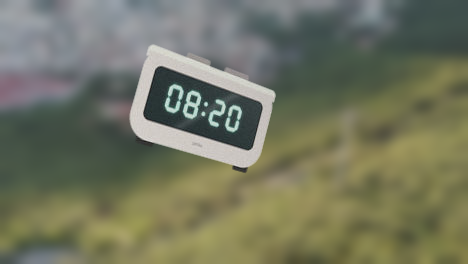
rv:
8h20
